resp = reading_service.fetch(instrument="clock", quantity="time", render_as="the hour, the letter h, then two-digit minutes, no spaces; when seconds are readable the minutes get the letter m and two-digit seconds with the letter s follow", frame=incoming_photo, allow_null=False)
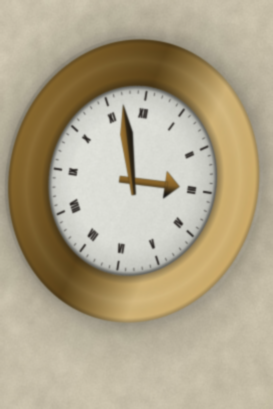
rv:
2h57
